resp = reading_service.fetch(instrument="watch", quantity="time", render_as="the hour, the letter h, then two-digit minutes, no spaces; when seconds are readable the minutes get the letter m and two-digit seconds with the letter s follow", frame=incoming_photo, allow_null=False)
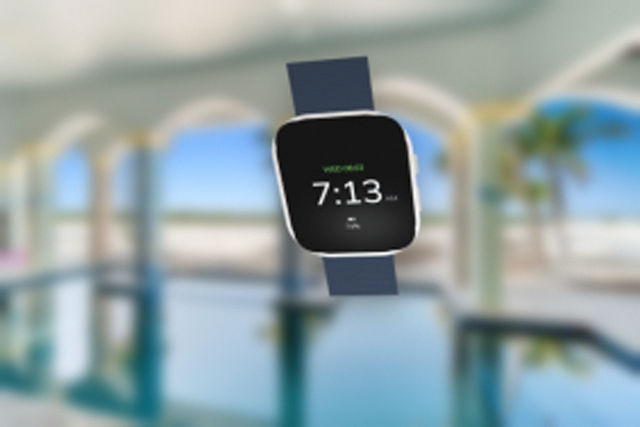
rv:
7h13
